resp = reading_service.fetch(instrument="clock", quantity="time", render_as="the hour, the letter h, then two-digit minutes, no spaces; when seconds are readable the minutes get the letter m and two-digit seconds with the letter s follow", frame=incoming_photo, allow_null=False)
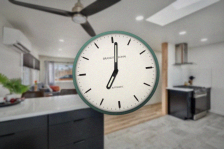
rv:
7h01
